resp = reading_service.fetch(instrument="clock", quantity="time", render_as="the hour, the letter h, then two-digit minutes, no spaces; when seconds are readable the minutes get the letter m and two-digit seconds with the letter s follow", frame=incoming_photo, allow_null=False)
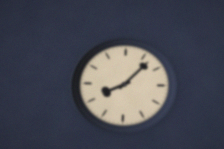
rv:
8h07
